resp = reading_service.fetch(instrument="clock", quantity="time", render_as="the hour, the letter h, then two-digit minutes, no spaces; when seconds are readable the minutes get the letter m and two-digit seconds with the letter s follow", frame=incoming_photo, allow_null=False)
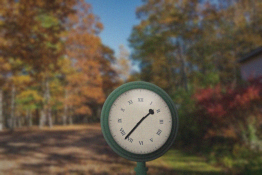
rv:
1h37
